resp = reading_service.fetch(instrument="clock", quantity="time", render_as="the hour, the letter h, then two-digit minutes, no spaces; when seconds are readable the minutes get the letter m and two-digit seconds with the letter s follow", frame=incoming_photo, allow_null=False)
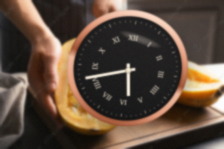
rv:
5h42
